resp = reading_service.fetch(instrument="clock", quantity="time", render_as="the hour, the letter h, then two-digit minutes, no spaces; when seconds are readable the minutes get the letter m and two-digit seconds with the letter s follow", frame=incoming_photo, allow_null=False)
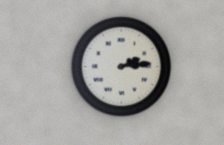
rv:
2h14
